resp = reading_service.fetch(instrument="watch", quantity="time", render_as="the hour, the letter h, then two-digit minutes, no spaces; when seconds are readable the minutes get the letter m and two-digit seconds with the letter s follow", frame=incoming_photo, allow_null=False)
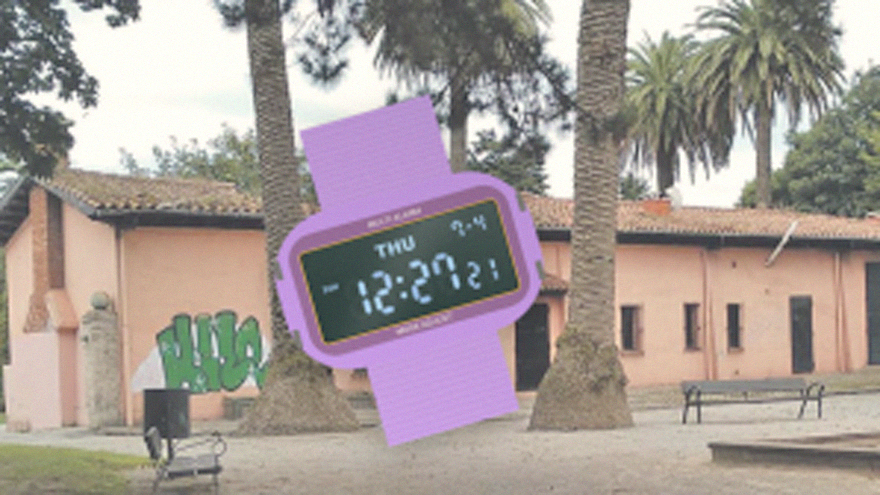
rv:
12h27m21s
